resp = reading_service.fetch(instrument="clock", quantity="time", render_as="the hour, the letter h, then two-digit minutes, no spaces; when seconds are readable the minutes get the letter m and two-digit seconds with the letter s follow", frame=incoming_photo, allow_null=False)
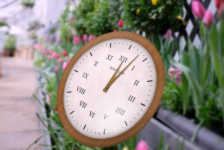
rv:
12h03
